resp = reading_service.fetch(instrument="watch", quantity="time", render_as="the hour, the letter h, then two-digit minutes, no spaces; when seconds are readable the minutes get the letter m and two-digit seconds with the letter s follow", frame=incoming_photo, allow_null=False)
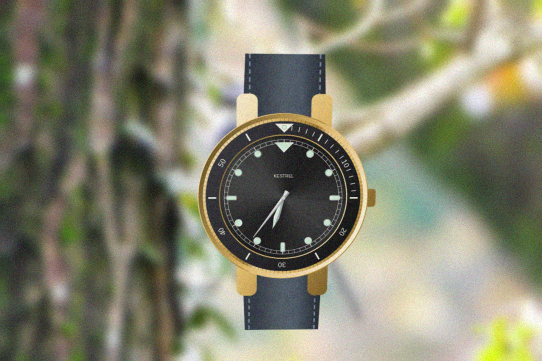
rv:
6h36
